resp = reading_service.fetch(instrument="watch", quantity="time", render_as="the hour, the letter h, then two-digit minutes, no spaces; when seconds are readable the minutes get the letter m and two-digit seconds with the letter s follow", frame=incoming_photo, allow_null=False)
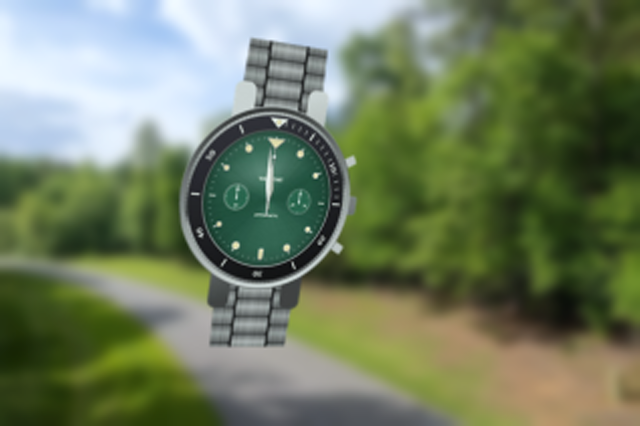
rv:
11h59
